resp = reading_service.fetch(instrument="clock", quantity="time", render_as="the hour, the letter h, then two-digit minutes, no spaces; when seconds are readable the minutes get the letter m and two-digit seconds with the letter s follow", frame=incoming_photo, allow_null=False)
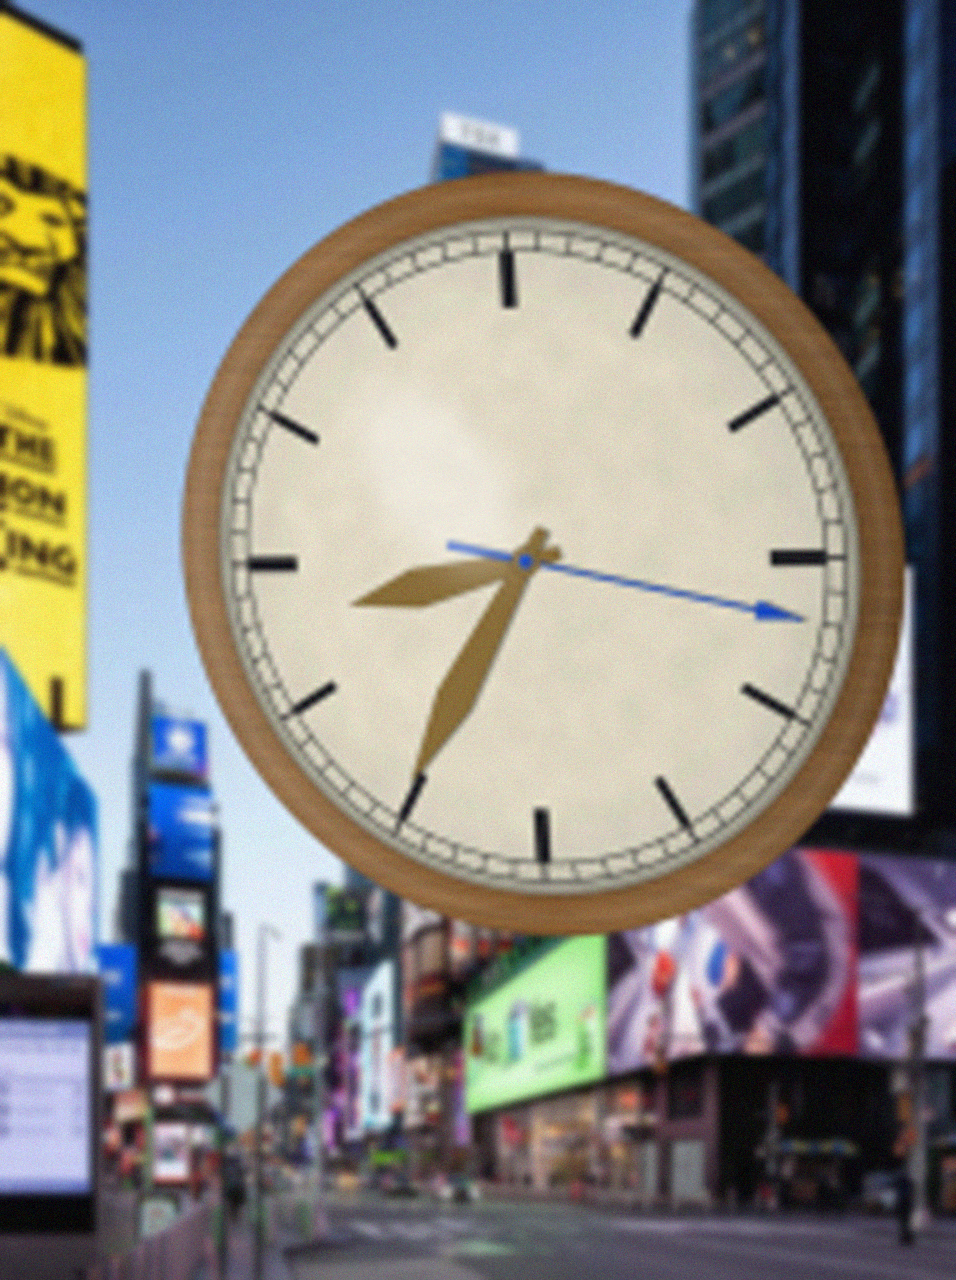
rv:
8h35m17s
